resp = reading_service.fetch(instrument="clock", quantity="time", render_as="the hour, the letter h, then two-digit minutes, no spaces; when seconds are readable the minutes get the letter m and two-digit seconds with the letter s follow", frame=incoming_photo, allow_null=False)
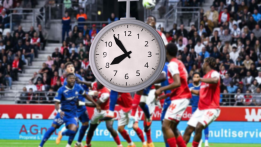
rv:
7h54
